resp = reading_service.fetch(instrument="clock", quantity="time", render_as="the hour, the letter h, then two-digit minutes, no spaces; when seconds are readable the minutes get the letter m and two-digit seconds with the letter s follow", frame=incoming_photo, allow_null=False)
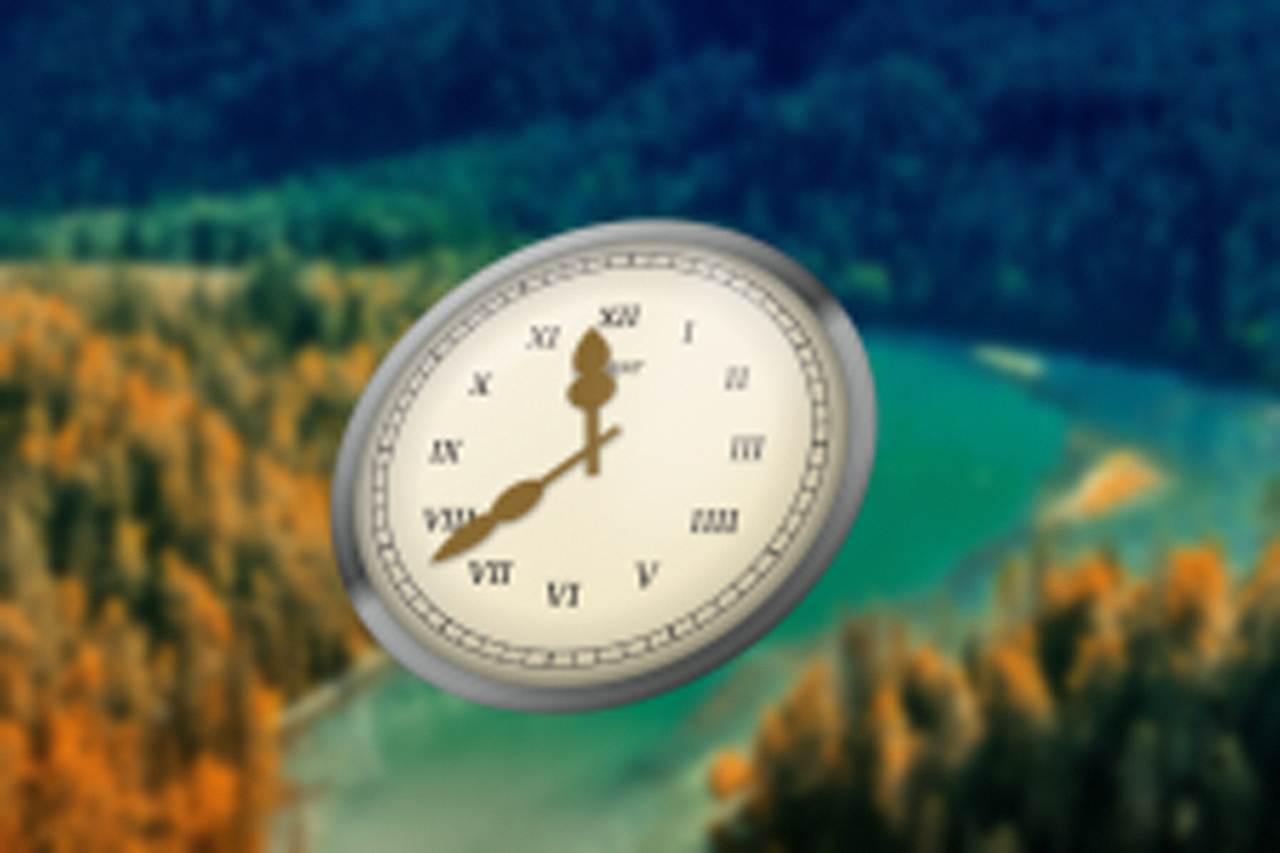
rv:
11h38
